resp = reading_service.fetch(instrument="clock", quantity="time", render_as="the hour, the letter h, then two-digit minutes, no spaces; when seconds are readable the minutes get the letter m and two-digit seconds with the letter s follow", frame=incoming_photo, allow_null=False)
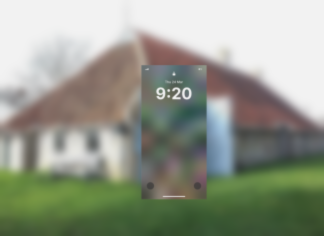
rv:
9h20
